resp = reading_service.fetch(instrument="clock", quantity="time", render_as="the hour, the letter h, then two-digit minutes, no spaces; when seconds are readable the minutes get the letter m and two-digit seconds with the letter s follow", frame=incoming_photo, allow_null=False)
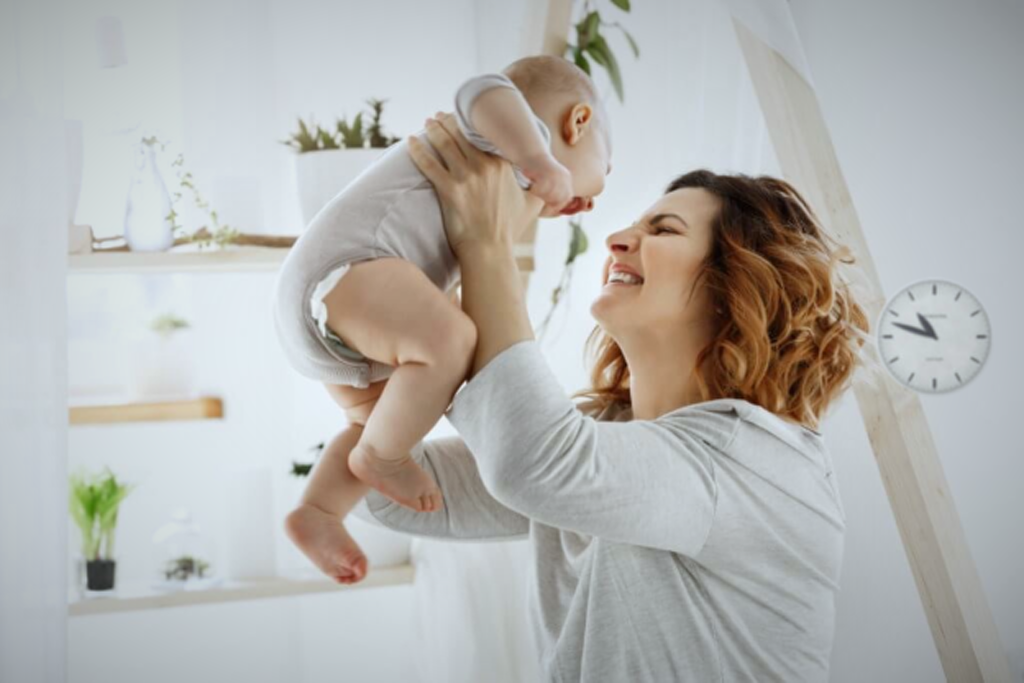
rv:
10h48
